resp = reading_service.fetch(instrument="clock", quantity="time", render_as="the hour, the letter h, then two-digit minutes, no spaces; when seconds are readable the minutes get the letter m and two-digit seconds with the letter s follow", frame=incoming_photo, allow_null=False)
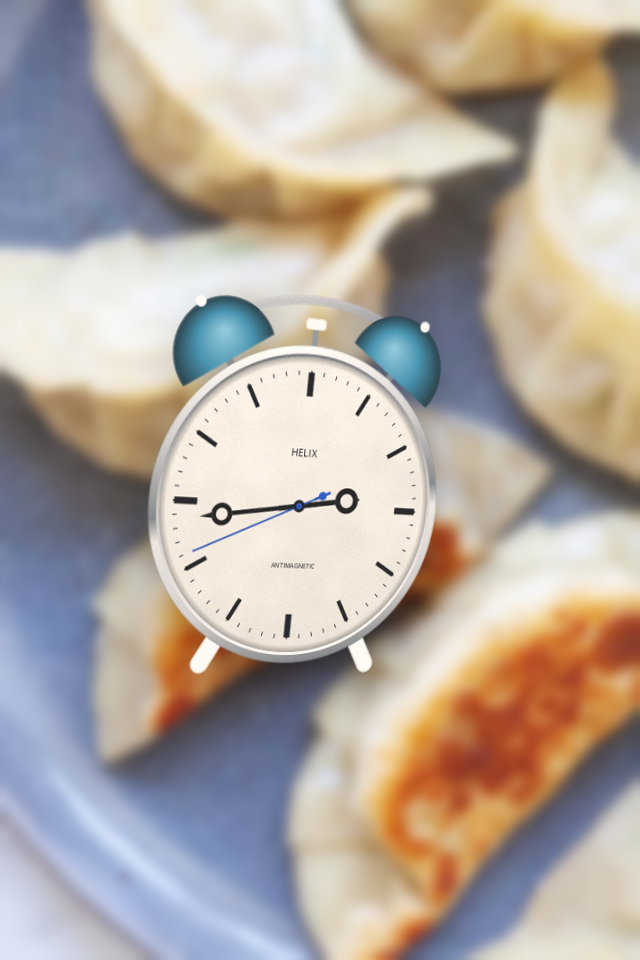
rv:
2h43m41s
